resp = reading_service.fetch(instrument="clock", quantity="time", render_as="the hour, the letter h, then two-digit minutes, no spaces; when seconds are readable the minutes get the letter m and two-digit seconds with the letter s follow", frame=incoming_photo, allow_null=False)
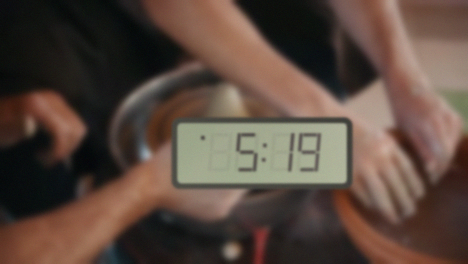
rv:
5h19
